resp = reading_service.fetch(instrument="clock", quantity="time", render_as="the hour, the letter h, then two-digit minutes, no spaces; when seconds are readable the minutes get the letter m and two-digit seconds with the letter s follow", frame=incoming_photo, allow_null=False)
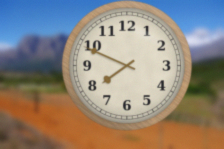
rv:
7h49
